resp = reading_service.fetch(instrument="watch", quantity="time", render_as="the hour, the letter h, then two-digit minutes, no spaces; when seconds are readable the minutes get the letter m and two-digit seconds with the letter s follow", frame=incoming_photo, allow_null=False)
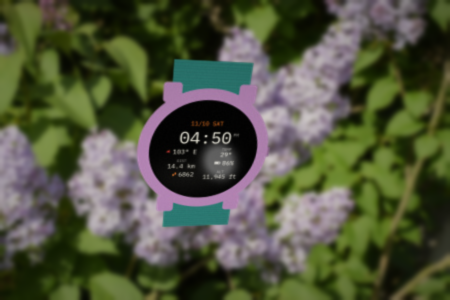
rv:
4h50
